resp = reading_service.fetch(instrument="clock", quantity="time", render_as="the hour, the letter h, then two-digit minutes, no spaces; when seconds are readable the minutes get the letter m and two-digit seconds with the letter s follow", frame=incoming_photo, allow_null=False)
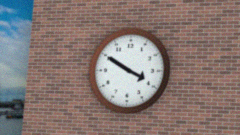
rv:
3h50
